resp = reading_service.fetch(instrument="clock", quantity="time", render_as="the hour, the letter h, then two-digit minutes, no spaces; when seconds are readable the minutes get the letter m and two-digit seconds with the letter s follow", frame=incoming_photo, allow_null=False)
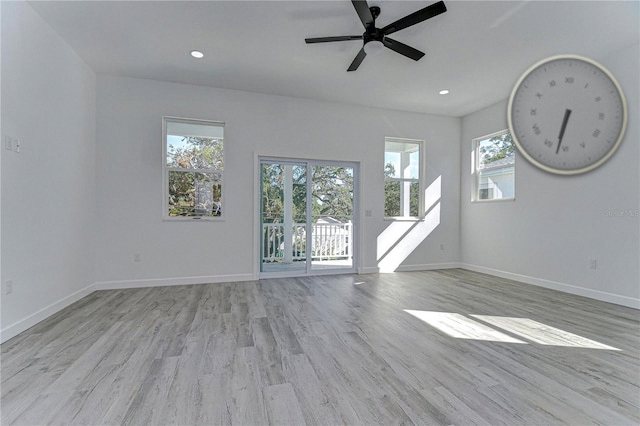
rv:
6h32
